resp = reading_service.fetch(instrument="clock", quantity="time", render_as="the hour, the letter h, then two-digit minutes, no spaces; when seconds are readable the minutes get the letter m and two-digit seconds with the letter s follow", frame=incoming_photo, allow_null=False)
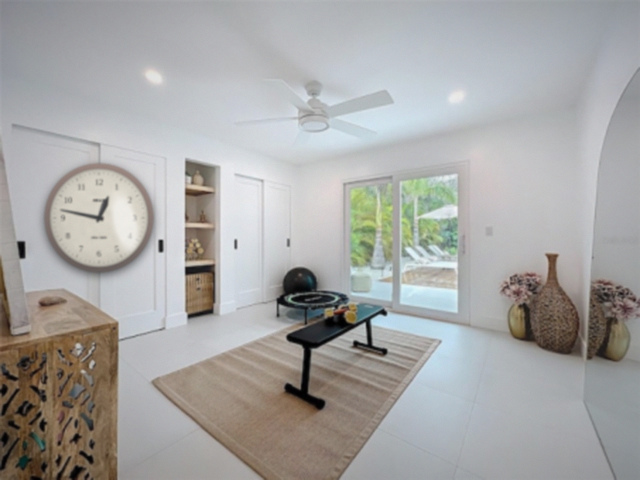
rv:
12h47
